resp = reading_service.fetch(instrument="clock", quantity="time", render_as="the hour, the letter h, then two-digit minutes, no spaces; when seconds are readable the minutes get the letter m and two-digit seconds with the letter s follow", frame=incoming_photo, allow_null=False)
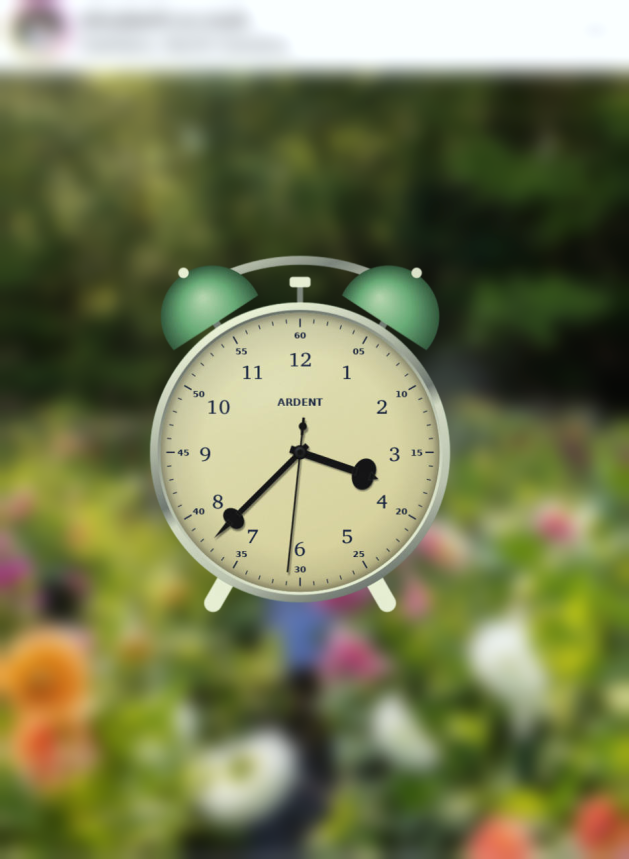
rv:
3h37m31s
